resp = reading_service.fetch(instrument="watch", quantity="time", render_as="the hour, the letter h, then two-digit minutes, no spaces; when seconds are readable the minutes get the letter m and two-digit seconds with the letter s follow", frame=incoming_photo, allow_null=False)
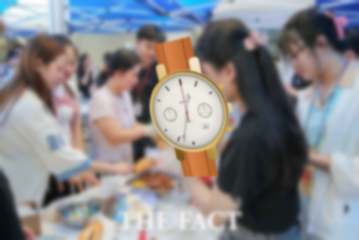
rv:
12h33
